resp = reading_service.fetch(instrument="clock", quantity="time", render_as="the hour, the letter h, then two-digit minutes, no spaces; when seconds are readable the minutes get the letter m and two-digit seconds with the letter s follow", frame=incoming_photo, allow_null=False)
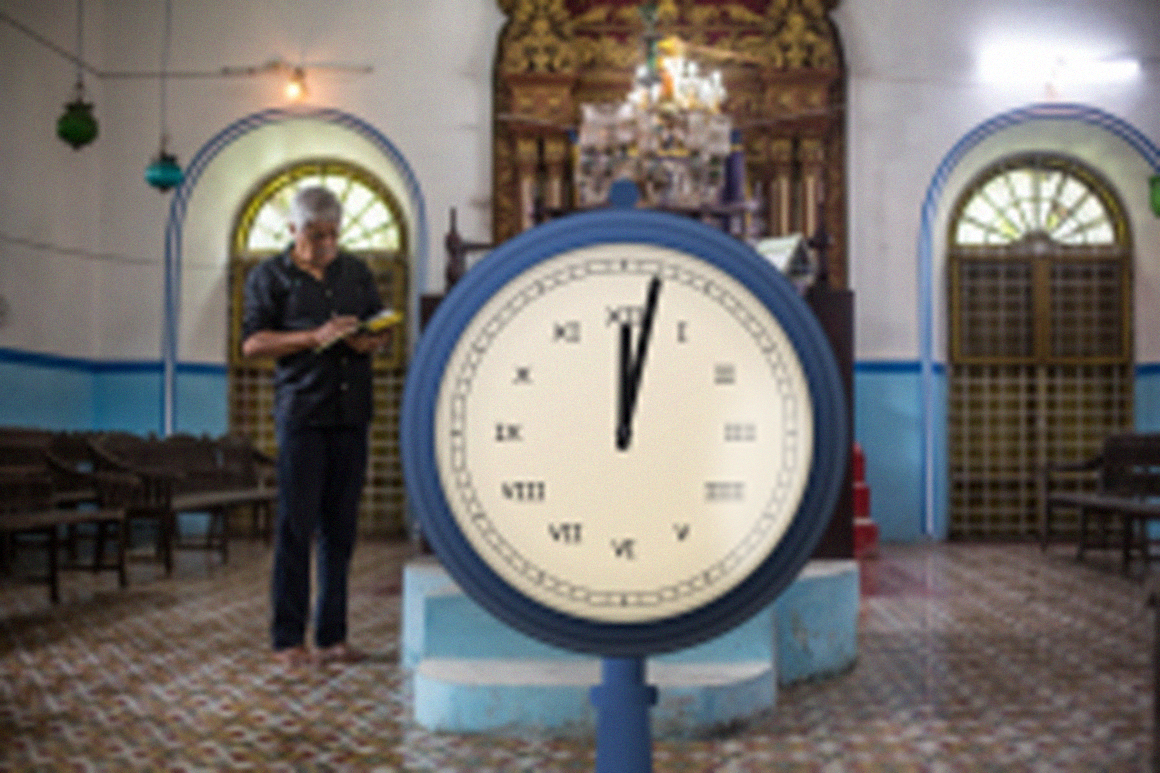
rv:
12h02
